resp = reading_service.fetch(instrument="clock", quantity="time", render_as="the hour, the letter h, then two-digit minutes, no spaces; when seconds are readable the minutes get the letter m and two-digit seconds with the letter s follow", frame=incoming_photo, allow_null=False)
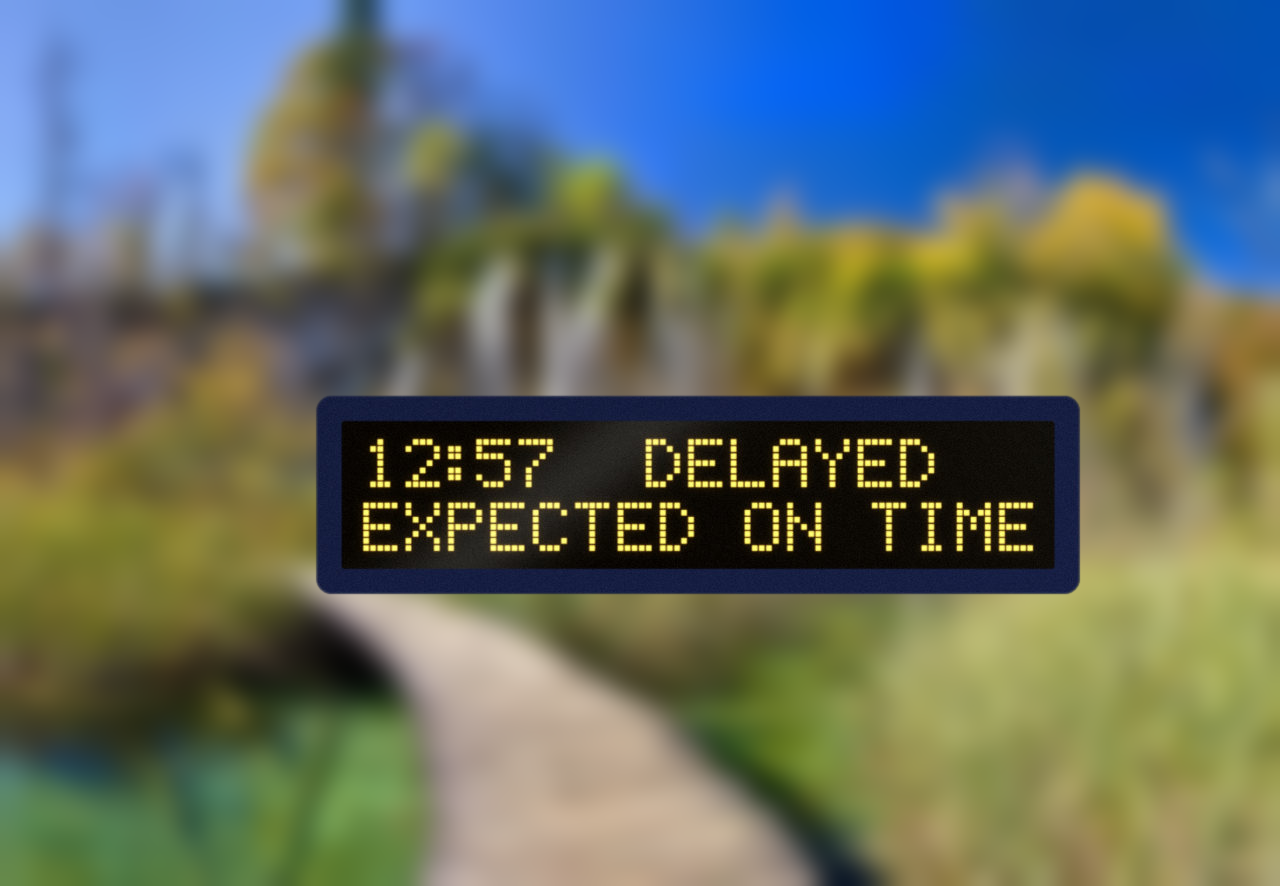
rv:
12h57
